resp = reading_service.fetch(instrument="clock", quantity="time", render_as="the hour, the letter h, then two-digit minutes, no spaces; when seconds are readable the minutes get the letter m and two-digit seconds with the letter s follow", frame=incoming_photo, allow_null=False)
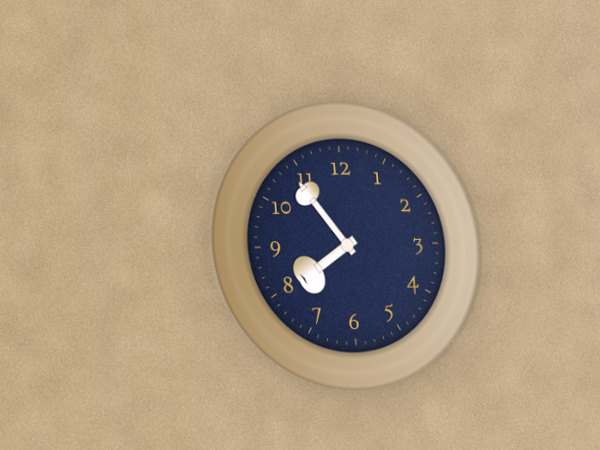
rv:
7h54
